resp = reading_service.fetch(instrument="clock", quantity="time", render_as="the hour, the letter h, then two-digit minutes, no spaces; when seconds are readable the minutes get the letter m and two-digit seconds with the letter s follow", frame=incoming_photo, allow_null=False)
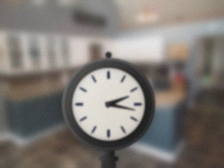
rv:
2h17
